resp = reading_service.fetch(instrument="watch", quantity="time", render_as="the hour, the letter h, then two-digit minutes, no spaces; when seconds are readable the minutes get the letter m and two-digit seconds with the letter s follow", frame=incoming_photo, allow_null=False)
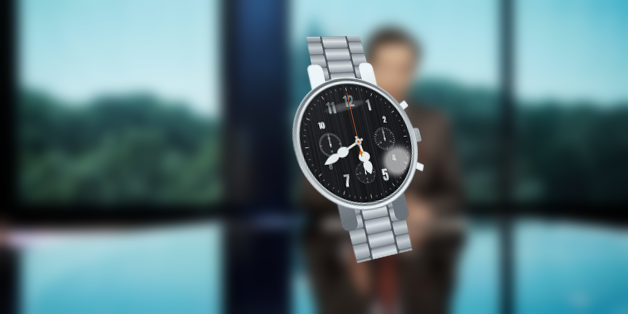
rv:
5h41
